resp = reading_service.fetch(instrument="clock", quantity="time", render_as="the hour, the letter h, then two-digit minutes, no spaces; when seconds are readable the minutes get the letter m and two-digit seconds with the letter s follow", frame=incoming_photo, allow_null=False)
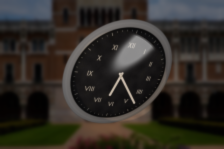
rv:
6h23
